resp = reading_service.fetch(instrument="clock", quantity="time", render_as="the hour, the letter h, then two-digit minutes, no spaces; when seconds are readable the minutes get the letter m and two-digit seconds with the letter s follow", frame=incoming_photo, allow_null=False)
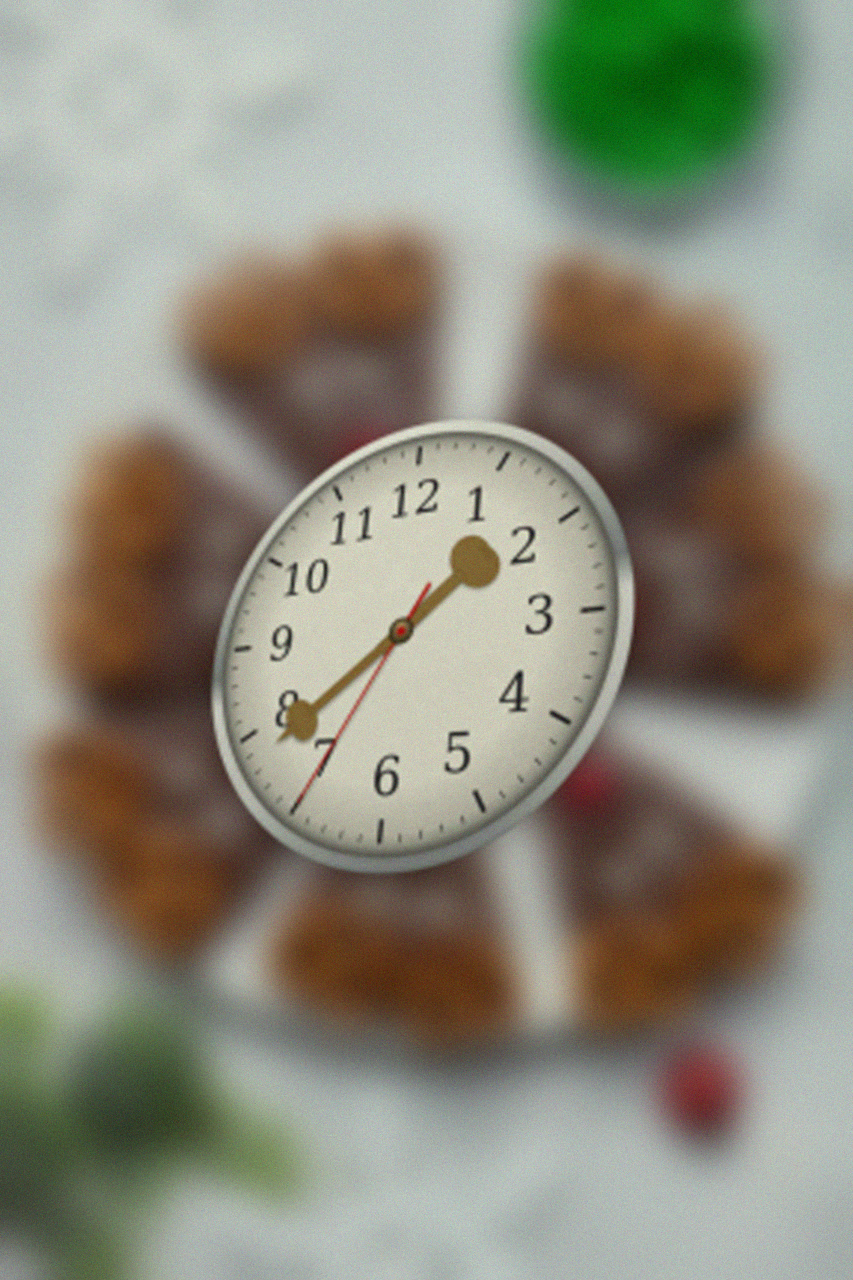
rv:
1h38m35s
